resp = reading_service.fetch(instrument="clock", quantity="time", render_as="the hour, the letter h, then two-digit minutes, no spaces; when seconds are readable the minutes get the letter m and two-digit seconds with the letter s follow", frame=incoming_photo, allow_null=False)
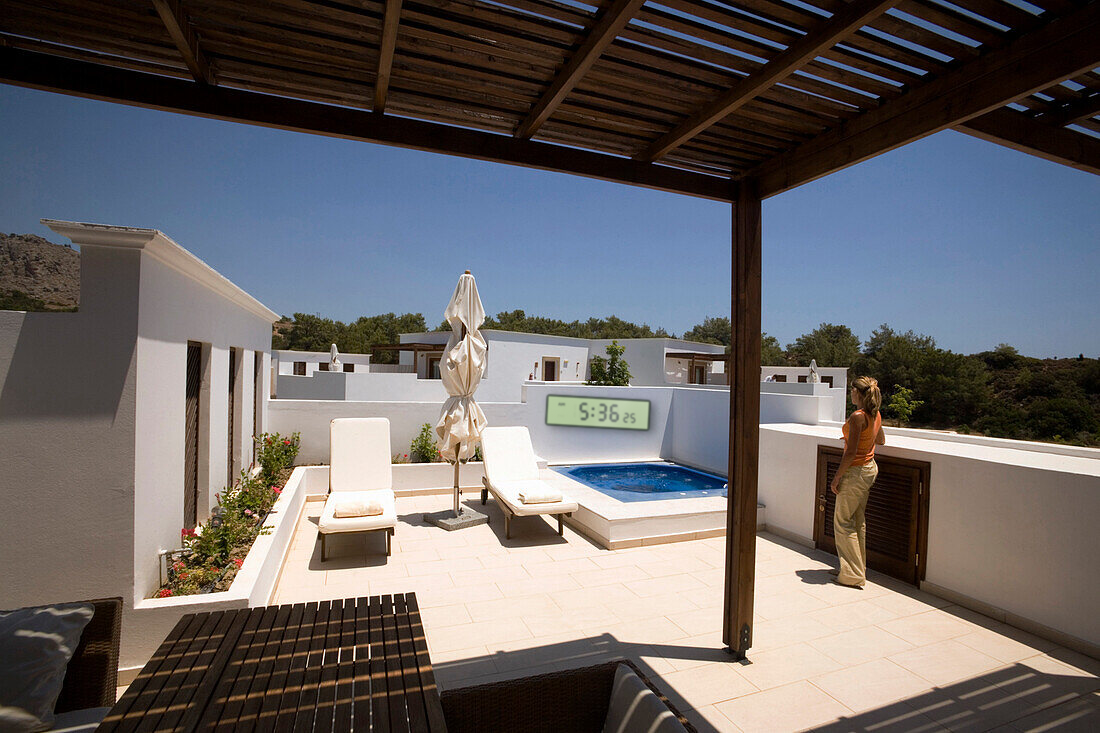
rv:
5h36m25s
